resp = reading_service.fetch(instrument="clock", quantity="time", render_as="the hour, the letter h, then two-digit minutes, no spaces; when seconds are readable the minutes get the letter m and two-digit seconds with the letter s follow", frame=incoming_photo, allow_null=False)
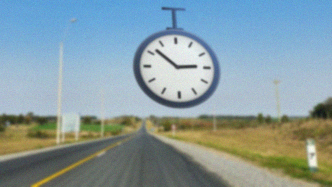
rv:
2h52
